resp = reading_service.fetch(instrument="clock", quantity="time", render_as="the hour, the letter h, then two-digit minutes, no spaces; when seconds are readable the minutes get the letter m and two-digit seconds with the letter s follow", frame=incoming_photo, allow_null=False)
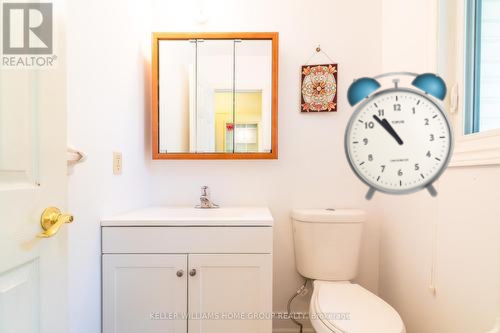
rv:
10h53
